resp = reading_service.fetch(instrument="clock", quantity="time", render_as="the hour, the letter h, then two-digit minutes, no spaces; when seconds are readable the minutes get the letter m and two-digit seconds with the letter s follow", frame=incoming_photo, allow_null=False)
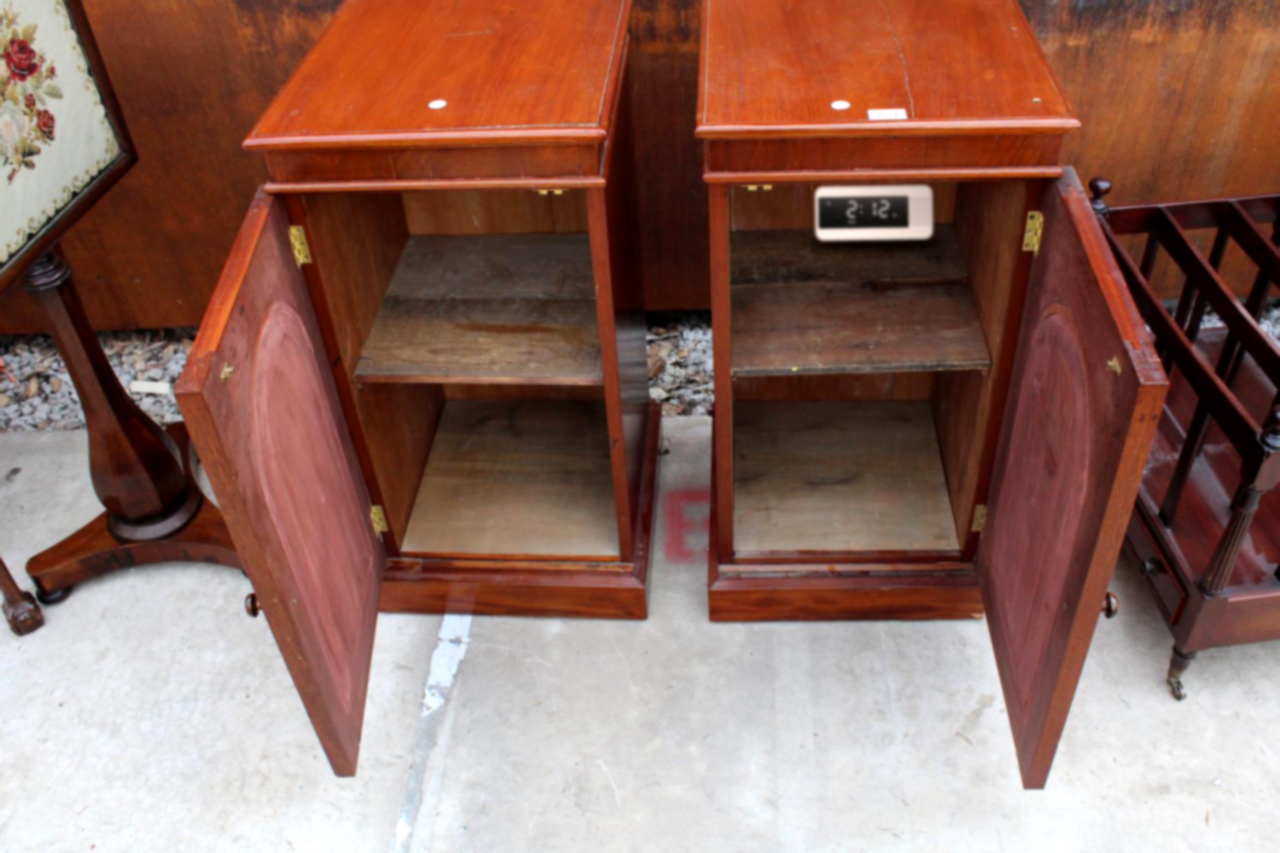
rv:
2h12
